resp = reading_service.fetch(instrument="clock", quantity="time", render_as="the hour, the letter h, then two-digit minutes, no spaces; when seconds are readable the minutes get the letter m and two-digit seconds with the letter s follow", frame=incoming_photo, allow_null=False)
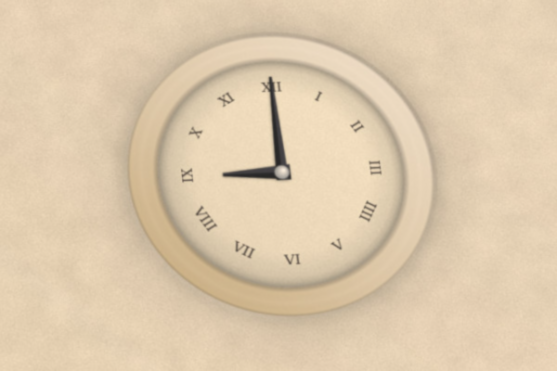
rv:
9h00
